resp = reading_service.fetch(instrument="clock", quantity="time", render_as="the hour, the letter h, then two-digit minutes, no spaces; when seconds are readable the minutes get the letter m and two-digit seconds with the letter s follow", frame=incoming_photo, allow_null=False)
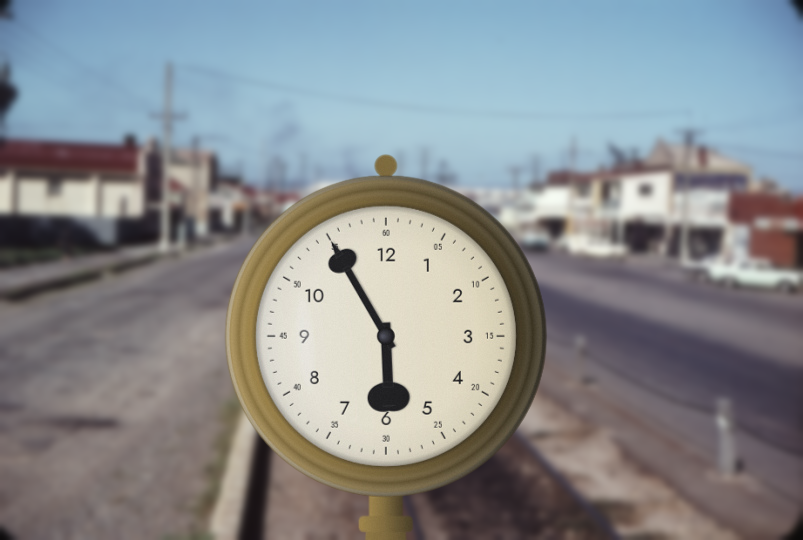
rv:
5h55
